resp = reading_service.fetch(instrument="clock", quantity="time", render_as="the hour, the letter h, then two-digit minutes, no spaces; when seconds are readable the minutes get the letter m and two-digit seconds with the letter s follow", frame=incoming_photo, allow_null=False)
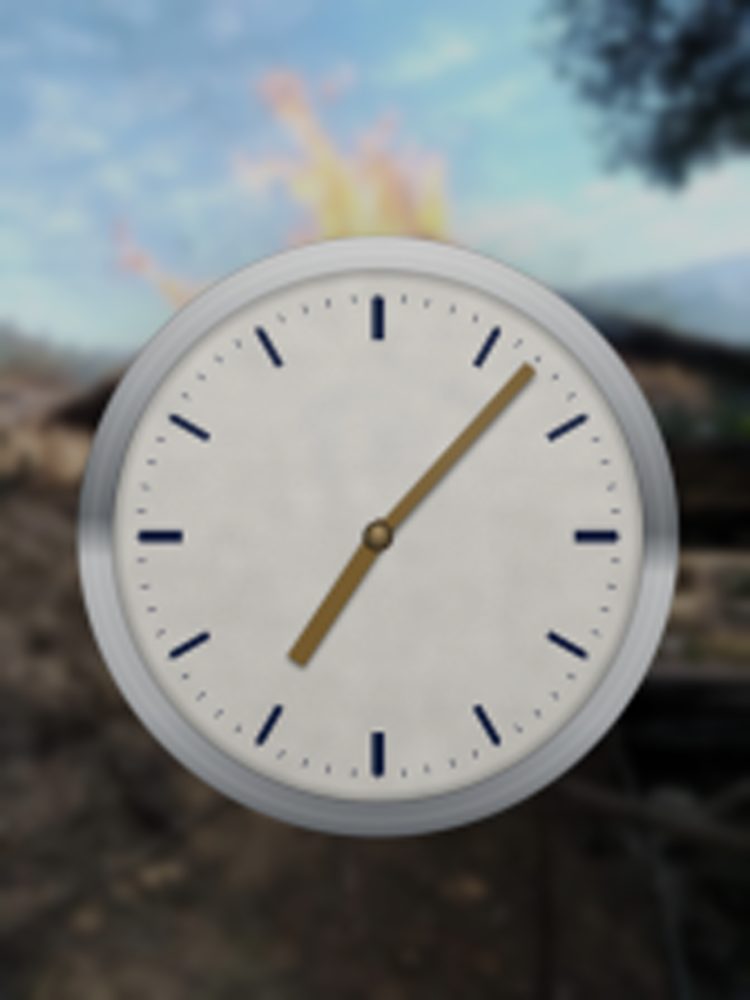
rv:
7h07
